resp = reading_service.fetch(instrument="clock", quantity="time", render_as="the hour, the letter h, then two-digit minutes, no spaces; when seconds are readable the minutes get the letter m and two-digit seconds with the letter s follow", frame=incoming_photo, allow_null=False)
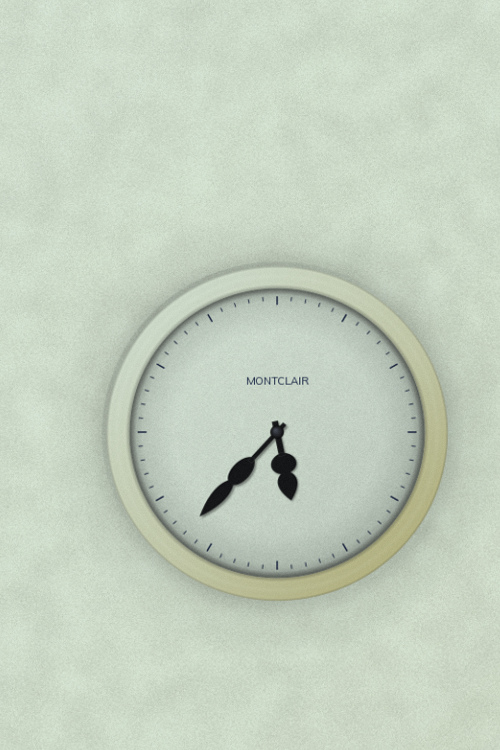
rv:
5h37
